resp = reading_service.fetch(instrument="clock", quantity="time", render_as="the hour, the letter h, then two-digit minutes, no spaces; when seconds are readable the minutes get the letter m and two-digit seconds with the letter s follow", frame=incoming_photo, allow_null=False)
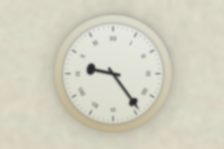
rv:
9h24
